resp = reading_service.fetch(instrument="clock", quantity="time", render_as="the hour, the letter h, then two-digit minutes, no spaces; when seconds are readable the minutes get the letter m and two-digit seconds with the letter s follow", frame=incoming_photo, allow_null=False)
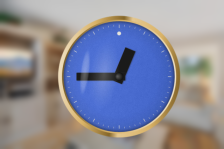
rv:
12h45
